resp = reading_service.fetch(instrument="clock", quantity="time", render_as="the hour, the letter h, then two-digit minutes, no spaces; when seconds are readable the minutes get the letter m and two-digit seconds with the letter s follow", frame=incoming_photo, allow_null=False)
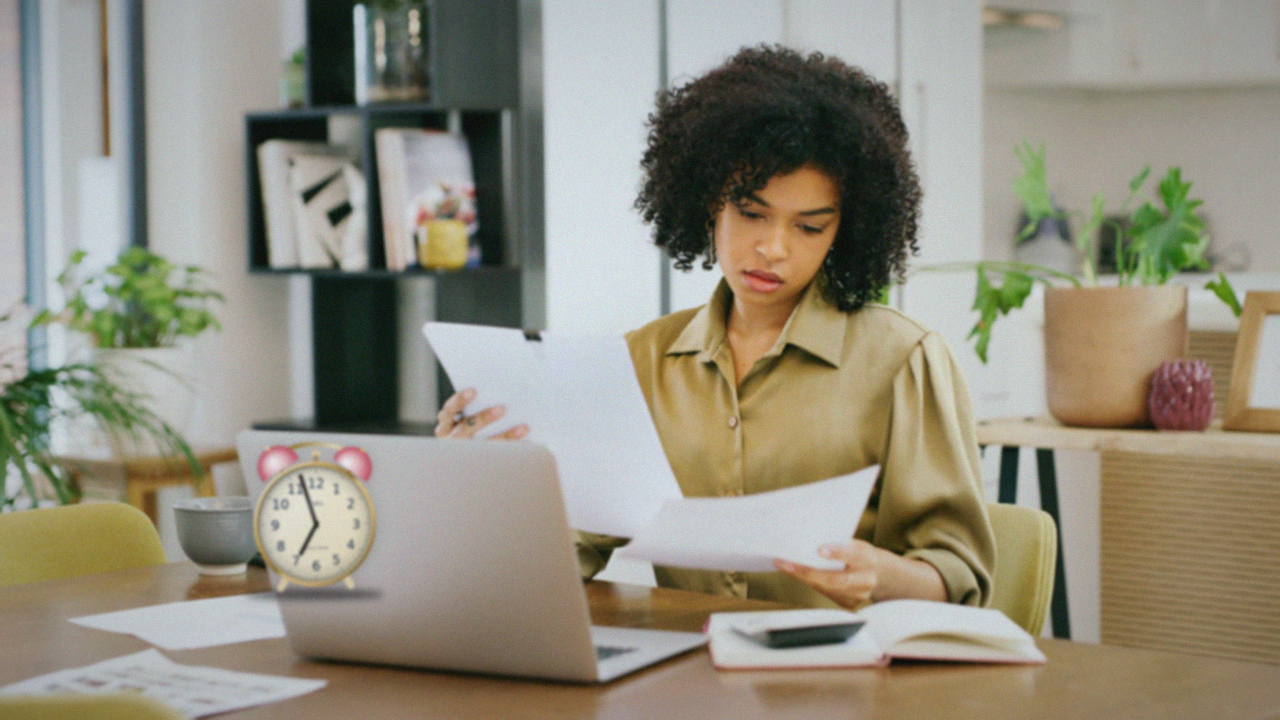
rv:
6h57
